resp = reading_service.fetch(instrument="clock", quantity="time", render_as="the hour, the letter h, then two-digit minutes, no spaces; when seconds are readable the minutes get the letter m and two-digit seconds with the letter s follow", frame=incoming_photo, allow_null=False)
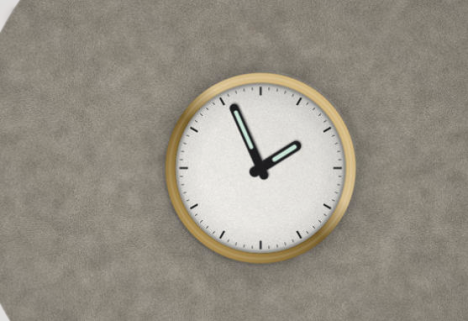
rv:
1h56
